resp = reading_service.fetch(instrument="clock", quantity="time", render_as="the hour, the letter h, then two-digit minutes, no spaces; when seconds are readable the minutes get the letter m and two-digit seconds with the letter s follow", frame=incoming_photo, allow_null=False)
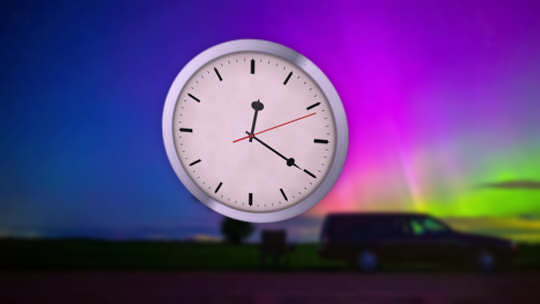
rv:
12h20m11s
